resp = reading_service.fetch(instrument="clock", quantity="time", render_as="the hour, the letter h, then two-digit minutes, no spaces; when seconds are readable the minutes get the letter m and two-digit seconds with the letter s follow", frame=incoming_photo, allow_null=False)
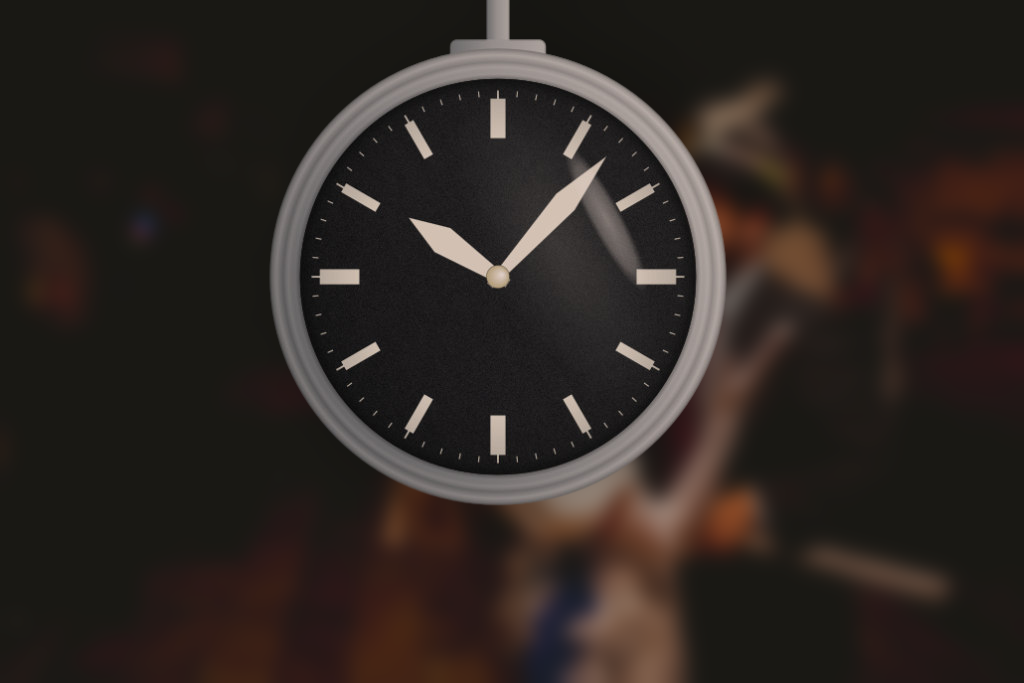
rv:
10h07
